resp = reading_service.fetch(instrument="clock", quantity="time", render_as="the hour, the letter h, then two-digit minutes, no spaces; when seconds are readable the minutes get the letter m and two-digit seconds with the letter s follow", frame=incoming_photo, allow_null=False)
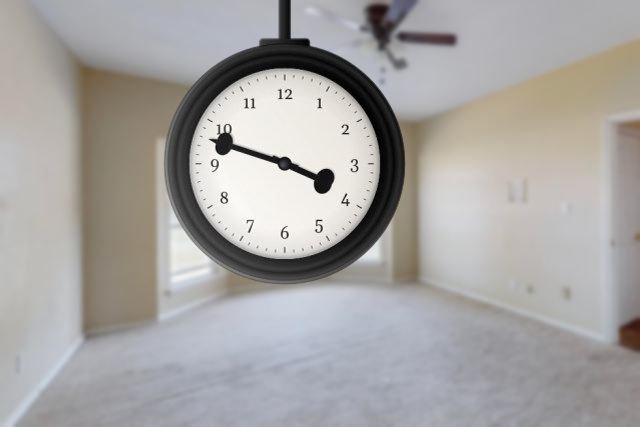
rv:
3h48
